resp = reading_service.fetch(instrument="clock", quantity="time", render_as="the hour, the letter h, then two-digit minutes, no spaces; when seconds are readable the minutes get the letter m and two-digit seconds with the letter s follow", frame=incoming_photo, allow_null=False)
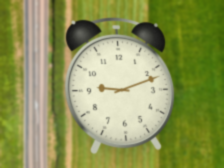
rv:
9h12
